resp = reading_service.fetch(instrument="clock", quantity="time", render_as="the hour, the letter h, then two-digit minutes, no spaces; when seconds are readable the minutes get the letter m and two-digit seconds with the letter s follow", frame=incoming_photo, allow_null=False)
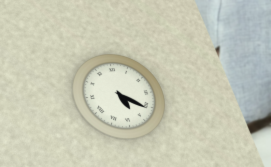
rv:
5h21
